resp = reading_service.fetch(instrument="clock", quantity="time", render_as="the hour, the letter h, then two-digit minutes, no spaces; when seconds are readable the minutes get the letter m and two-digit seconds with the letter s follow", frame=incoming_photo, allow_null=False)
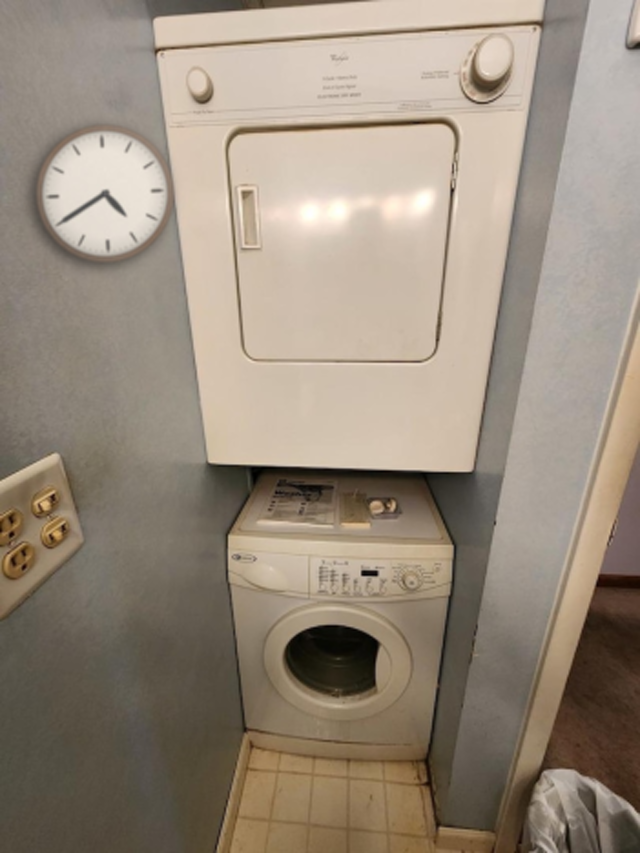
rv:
4h40
